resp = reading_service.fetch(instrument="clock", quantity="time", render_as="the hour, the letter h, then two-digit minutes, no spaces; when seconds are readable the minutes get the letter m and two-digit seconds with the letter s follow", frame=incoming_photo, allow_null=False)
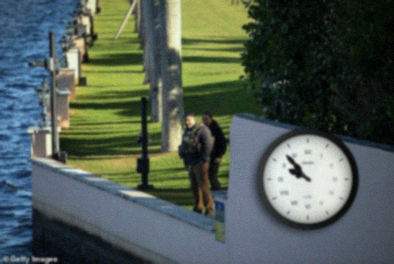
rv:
9h53
